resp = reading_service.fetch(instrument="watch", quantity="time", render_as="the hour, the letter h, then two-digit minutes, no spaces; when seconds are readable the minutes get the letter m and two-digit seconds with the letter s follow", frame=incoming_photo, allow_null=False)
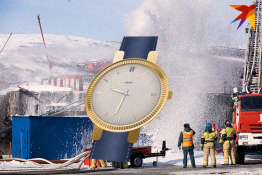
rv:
9h32
